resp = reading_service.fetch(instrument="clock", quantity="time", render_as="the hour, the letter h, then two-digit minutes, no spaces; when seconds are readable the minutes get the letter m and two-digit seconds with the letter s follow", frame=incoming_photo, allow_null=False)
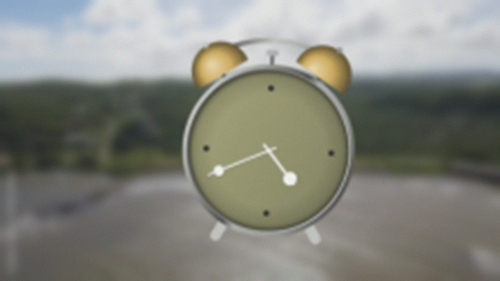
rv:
4h41
